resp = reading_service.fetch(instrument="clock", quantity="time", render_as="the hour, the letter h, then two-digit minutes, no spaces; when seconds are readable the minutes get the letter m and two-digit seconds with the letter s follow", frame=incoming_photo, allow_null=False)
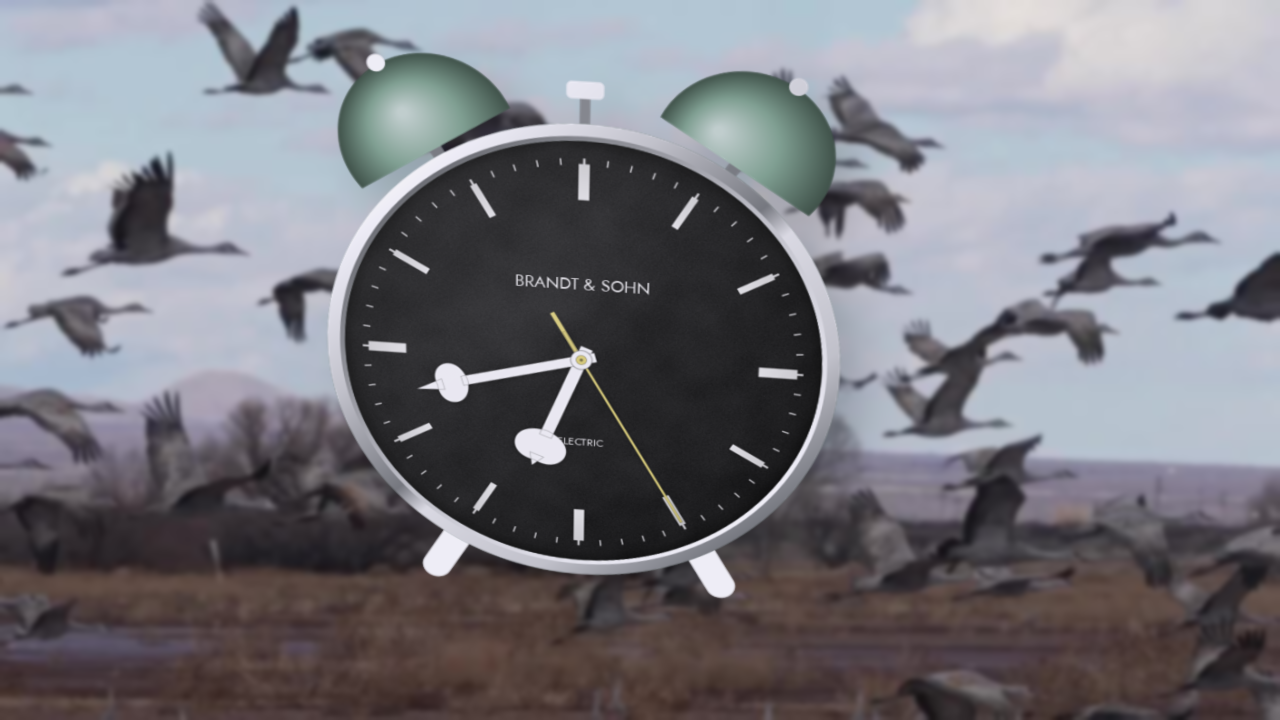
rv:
6h42m25s
